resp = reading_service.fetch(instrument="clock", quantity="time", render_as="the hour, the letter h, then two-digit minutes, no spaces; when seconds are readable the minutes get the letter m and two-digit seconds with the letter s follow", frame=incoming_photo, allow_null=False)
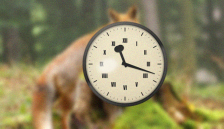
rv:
11h18
